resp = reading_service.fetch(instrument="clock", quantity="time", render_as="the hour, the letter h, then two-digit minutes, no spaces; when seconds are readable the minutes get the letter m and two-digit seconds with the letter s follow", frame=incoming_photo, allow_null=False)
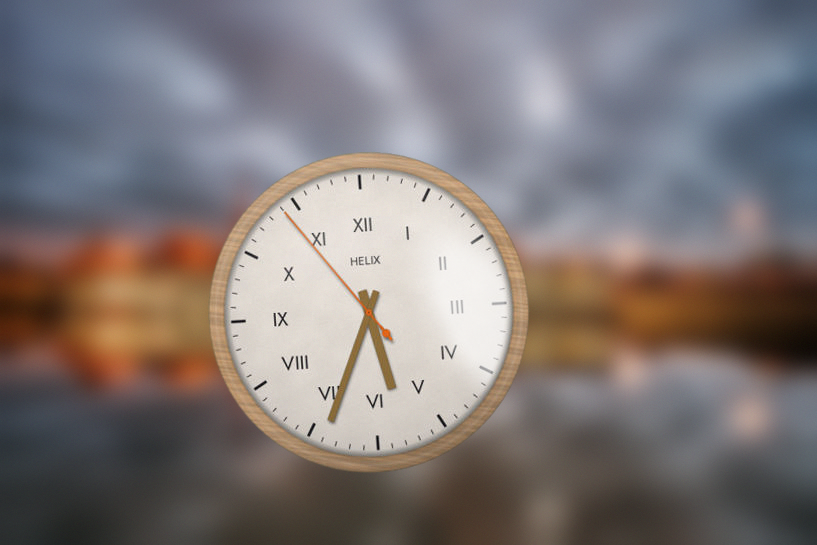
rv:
5h33m54s
